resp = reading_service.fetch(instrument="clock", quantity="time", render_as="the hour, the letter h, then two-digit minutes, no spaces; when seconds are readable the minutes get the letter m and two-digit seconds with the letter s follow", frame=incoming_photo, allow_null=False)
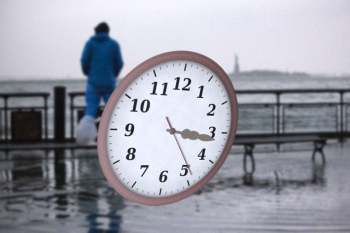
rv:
3h16m24s
